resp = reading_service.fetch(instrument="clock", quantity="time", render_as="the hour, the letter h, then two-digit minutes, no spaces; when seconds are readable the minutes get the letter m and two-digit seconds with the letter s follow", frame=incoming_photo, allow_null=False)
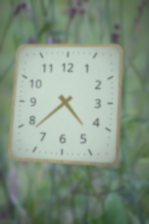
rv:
4h38
